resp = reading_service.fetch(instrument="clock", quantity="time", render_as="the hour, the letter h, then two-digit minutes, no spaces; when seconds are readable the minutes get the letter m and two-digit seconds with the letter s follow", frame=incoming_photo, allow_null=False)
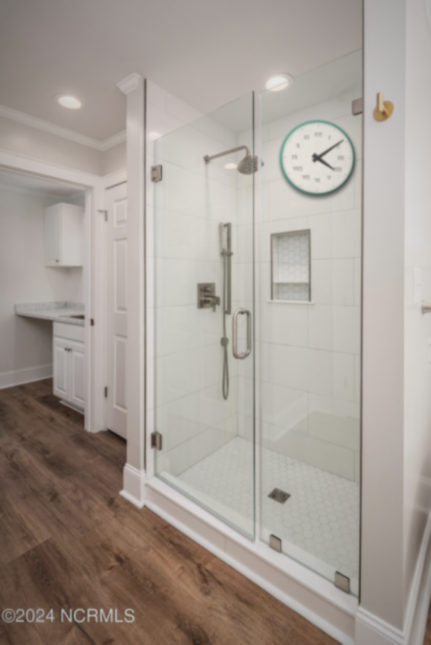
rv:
4h09
